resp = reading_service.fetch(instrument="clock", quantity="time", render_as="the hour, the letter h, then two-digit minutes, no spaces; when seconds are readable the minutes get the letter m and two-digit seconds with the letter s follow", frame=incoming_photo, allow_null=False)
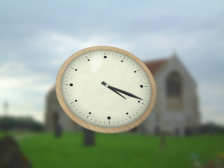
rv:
4h19
